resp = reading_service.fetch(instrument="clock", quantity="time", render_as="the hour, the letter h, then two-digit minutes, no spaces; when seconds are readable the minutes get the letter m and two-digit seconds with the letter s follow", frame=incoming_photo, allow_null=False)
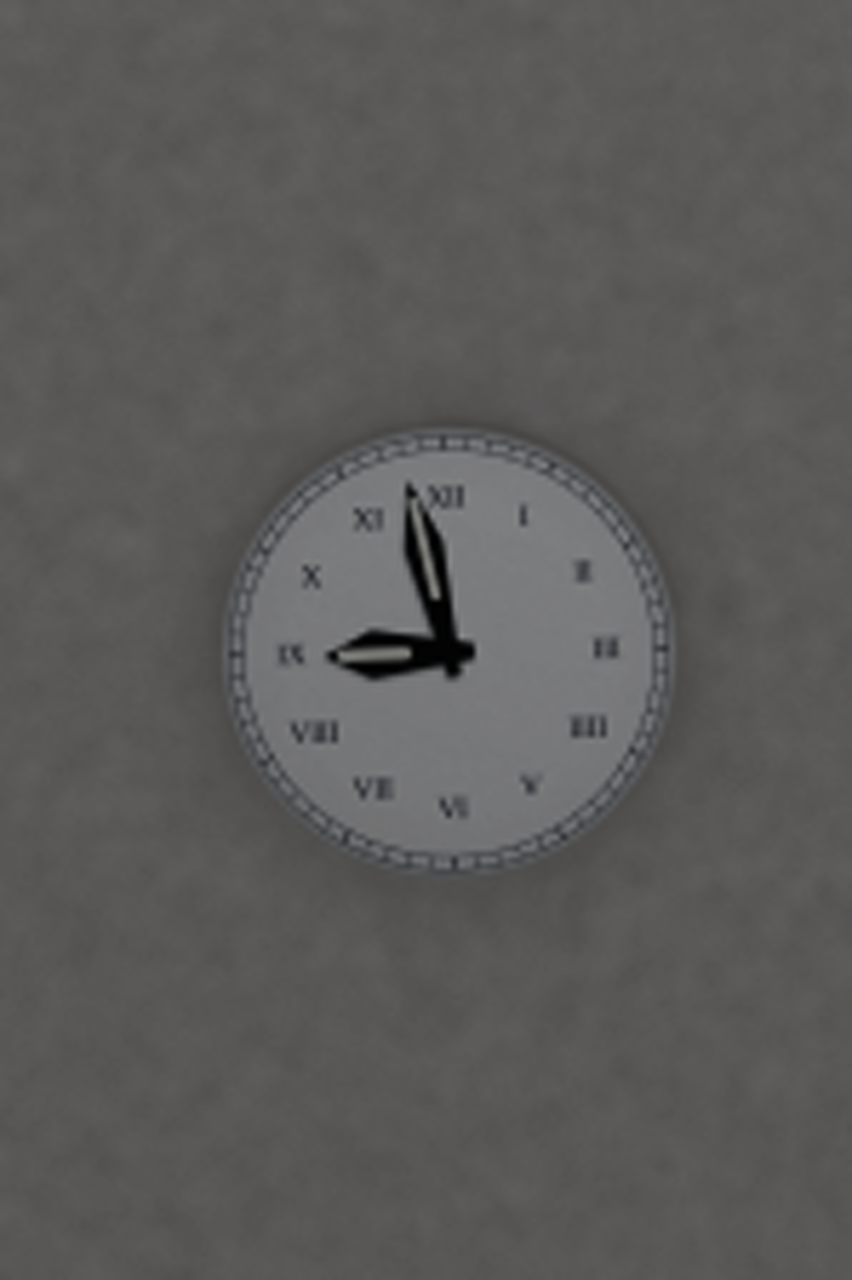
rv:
8h58
